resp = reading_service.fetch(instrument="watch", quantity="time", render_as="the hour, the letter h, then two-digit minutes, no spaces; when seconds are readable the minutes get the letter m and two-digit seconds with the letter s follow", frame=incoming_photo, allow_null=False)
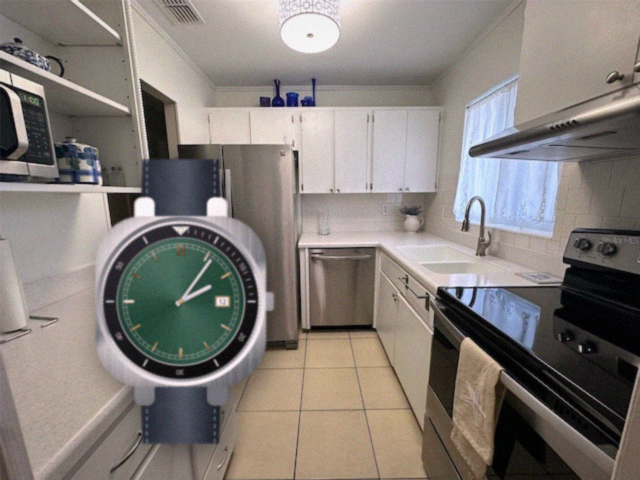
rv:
2h06
